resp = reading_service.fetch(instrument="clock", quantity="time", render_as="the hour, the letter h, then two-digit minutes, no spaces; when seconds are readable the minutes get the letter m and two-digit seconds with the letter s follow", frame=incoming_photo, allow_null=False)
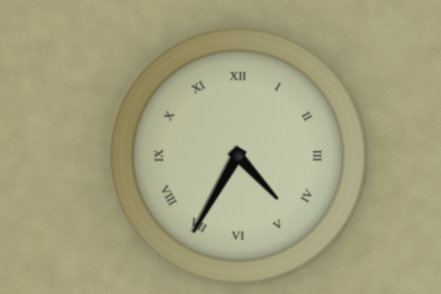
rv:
4h35
